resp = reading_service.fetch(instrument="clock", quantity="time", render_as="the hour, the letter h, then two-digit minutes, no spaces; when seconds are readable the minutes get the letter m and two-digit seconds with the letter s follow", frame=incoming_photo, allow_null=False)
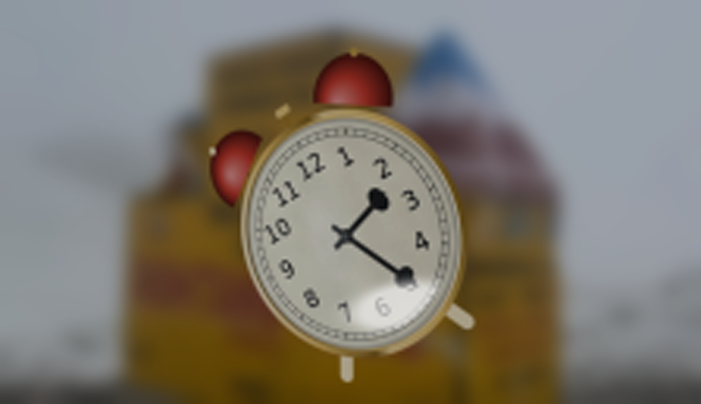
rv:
2h25
